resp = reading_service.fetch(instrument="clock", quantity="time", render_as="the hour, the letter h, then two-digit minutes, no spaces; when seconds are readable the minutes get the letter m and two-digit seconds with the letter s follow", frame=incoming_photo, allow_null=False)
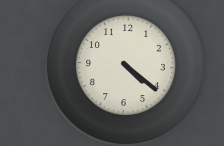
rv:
4h21
